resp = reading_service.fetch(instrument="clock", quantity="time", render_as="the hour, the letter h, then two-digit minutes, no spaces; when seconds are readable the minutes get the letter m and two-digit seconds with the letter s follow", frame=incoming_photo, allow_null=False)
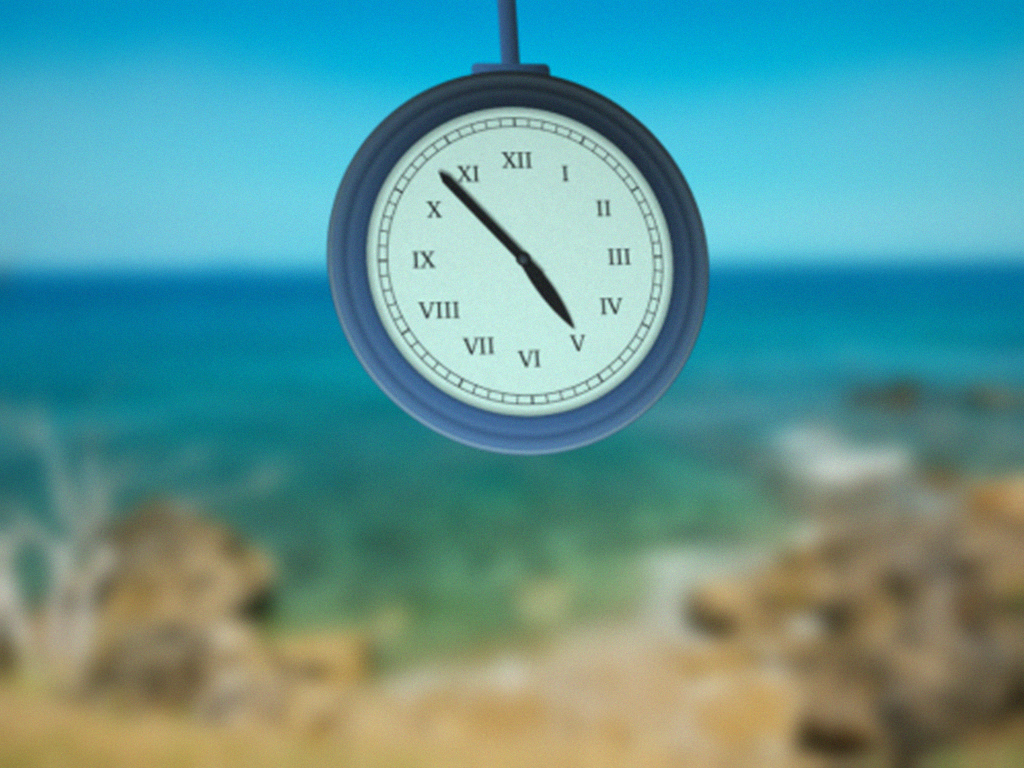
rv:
4h53
